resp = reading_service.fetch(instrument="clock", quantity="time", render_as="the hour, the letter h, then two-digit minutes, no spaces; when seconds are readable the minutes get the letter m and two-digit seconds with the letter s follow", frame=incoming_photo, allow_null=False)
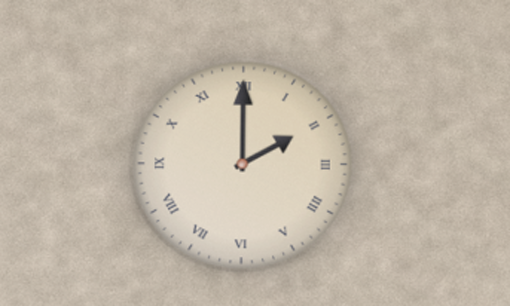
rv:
2h00
